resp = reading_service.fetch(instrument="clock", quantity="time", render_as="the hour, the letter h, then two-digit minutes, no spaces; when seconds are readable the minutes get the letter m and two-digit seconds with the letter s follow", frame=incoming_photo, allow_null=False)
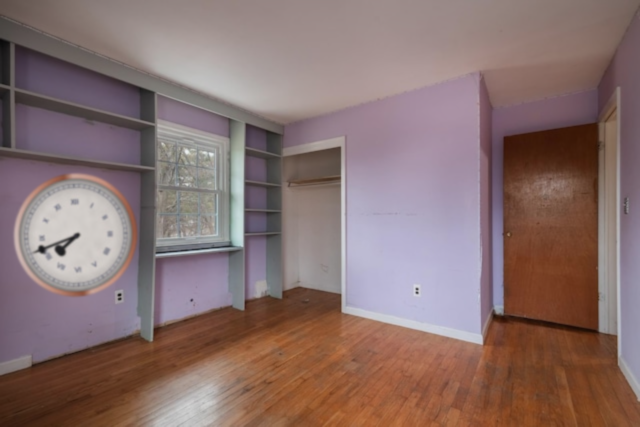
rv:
7h42
